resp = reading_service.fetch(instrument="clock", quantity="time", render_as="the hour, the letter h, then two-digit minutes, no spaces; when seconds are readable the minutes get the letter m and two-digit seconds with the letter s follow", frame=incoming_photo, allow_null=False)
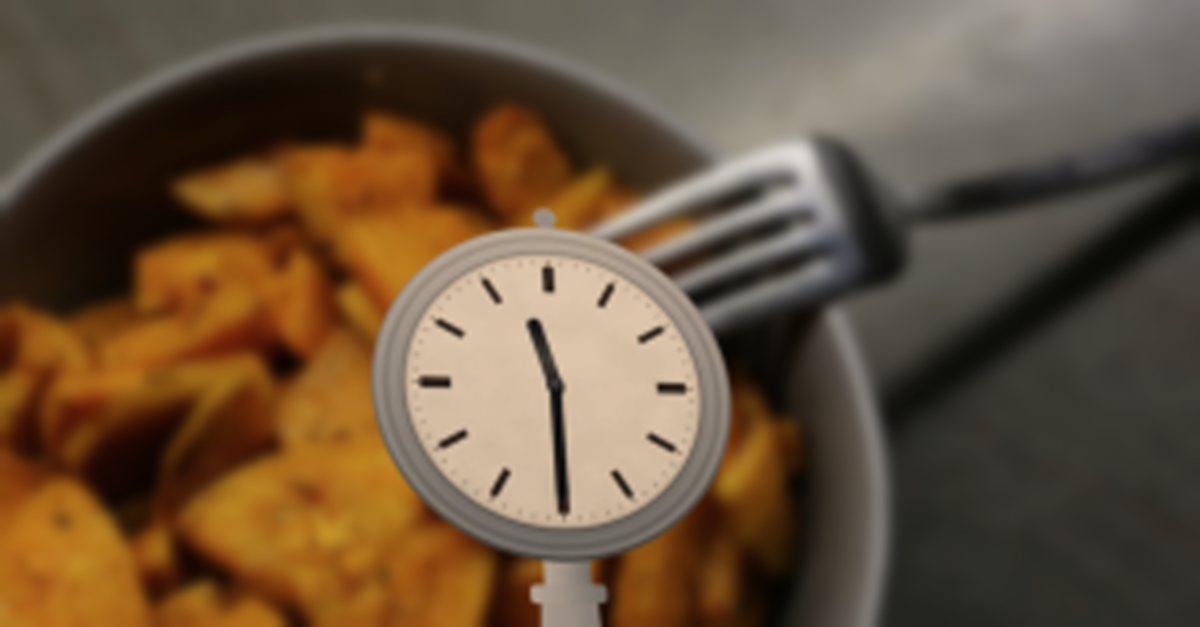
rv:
11h30
